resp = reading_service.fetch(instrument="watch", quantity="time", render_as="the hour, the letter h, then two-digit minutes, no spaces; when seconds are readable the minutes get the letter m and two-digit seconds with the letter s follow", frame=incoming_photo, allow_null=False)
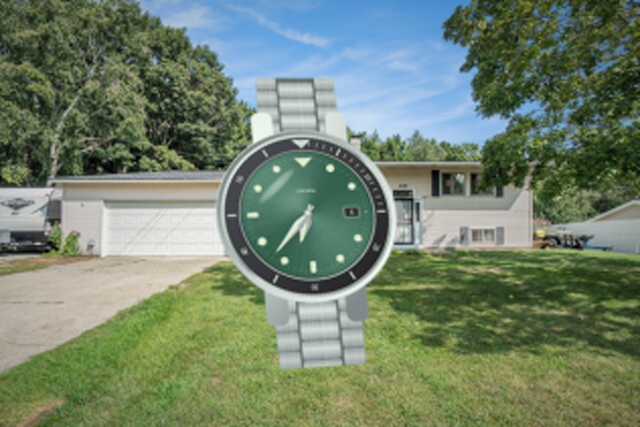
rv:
6h37
